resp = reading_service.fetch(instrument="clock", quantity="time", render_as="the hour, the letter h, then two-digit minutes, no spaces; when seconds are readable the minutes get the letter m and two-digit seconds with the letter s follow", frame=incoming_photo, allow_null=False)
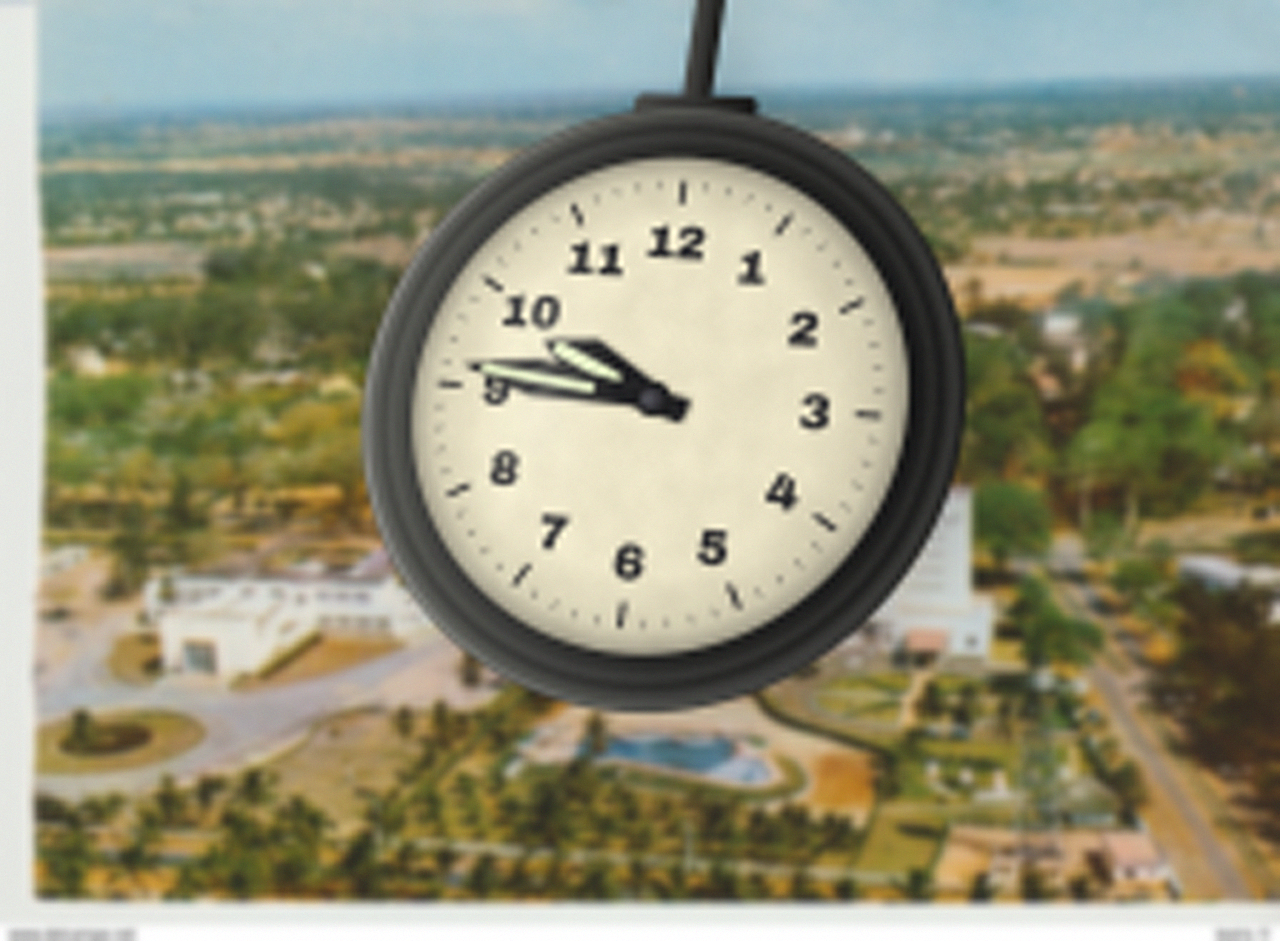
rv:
9h46
